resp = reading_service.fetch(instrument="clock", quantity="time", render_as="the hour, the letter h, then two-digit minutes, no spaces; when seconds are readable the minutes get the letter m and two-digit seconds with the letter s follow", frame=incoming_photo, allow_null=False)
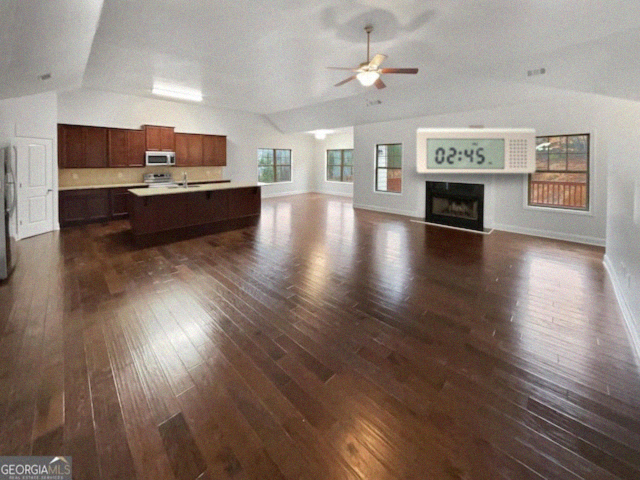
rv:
2h45
